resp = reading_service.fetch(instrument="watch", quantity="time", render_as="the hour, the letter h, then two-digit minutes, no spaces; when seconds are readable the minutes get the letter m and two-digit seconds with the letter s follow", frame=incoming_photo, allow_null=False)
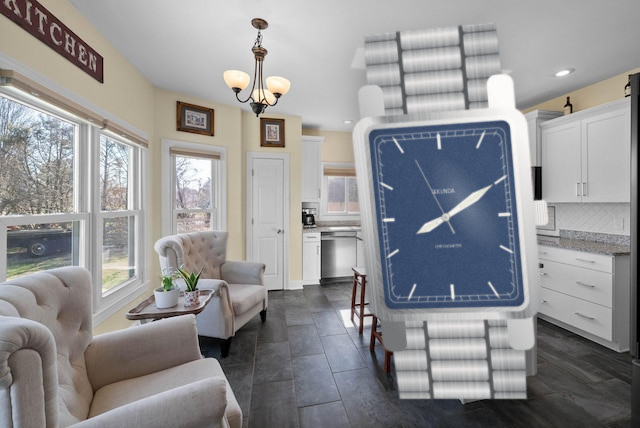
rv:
8h09m56s
